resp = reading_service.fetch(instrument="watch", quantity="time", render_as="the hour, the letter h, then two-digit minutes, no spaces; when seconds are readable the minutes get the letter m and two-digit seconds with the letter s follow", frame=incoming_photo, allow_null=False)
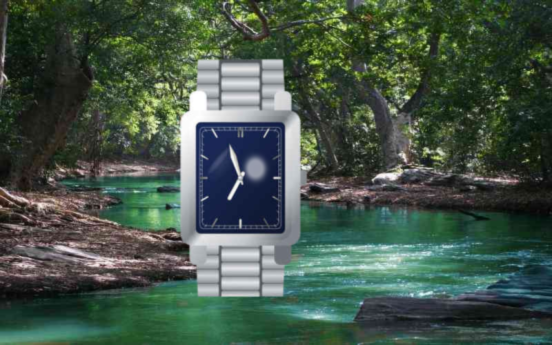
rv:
6h57
